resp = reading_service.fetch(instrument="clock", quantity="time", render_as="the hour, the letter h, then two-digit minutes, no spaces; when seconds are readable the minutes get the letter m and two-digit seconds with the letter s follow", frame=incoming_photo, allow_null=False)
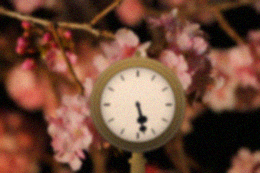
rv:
5h28
